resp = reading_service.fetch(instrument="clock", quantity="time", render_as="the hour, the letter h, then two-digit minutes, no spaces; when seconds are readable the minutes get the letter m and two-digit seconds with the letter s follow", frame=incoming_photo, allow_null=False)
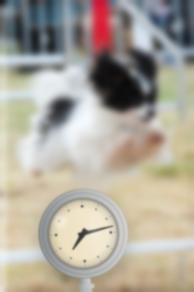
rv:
7h13
